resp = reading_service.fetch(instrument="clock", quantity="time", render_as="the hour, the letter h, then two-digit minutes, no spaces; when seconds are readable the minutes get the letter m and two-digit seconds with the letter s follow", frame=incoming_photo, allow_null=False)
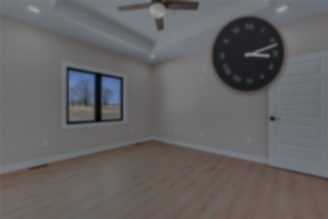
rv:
3h12
